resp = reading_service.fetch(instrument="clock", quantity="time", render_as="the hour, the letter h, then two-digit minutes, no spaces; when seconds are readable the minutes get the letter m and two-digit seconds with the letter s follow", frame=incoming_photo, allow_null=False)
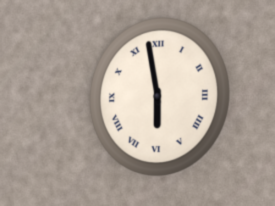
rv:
5h58
